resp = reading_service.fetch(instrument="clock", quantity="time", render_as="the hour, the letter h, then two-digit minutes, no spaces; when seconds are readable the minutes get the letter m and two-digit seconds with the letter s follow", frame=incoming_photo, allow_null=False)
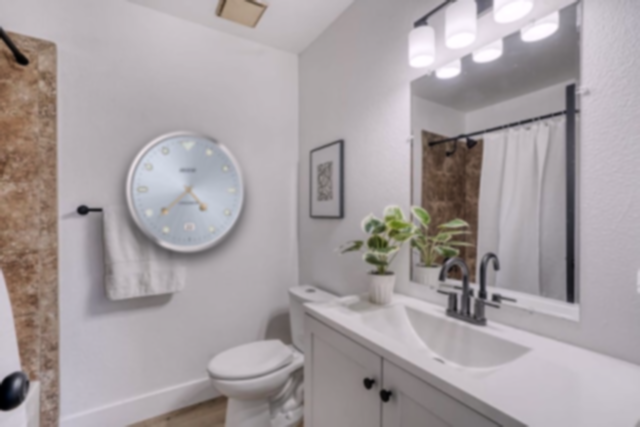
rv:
4h38
